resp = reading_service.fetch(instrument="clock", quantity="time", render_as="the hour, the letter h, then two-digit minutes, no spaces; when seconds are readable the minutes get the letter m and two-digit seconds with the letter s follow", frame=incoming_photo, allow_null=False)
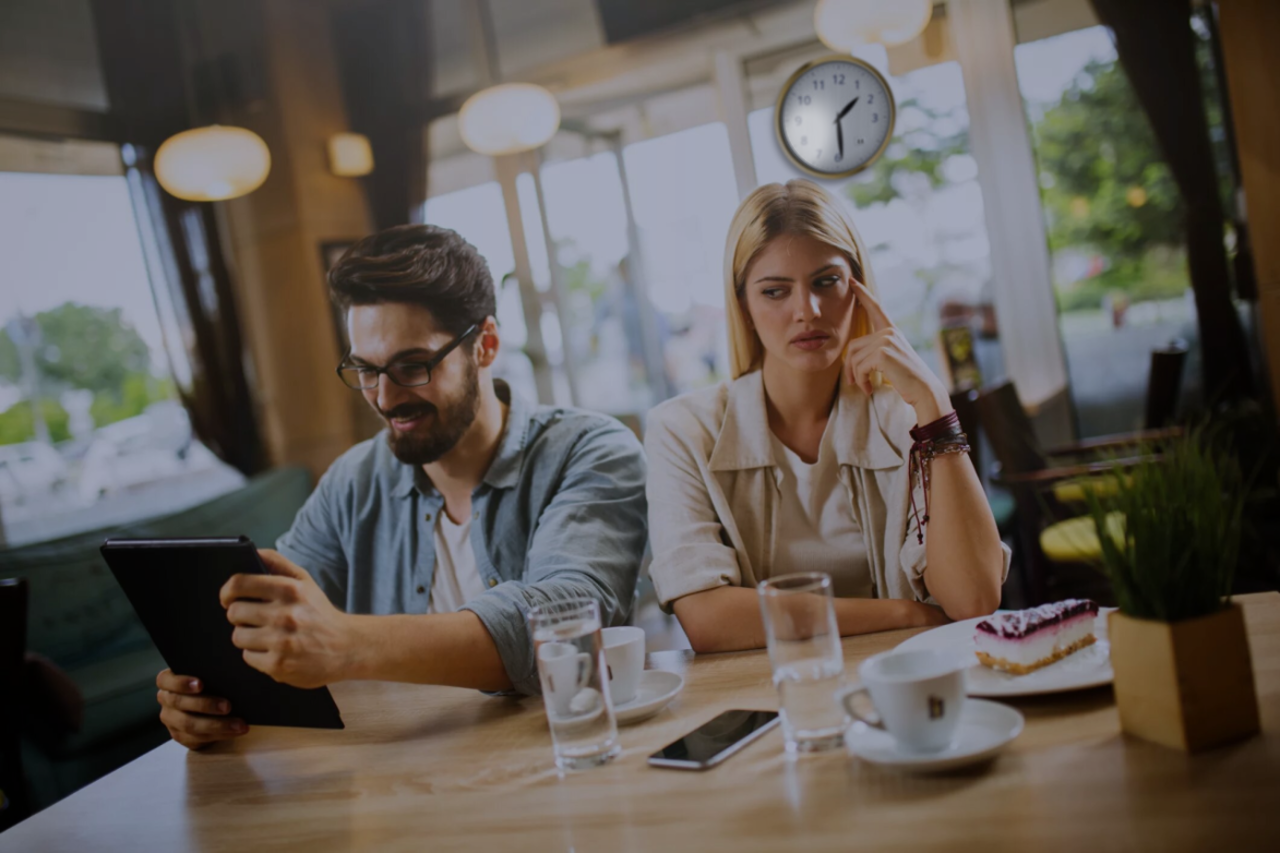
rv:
1h29
